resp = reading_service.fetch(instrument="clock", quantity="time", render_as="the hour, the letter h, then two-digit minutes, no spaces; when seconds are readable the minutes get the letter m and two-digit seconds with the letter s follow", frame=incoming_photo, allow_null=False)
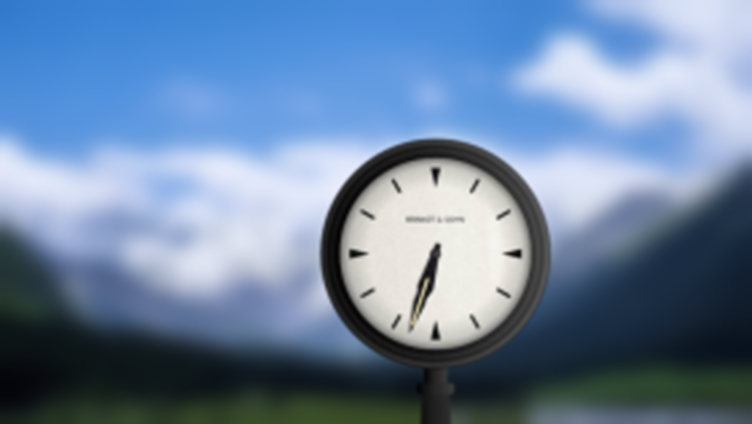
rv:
6h33
